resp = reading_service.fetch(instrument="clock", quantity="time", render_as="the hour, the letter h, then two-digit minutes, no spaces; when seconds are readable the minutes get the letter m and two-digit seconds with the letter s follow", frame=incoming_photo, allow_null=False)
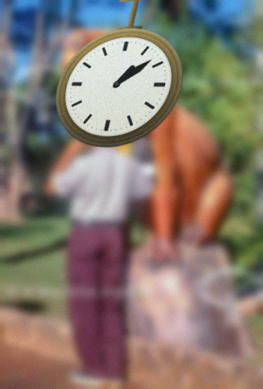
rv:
1h08
